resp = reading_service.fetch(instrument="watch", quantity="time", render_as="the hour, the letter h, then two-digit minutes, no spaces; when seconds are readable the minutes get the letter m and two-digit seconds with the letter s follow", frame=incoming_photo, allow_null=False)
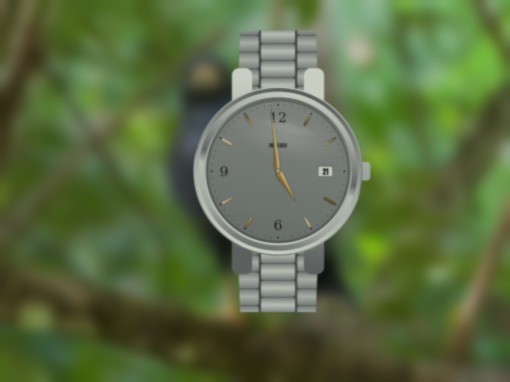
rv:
4h59
